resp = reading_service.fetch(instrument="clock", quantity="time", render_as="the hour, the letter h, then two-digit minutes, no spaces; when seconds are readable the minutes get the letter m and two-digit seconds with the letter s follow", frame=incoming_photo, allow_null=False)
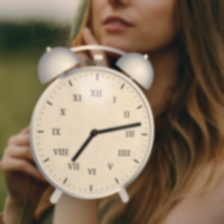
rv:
7h13
